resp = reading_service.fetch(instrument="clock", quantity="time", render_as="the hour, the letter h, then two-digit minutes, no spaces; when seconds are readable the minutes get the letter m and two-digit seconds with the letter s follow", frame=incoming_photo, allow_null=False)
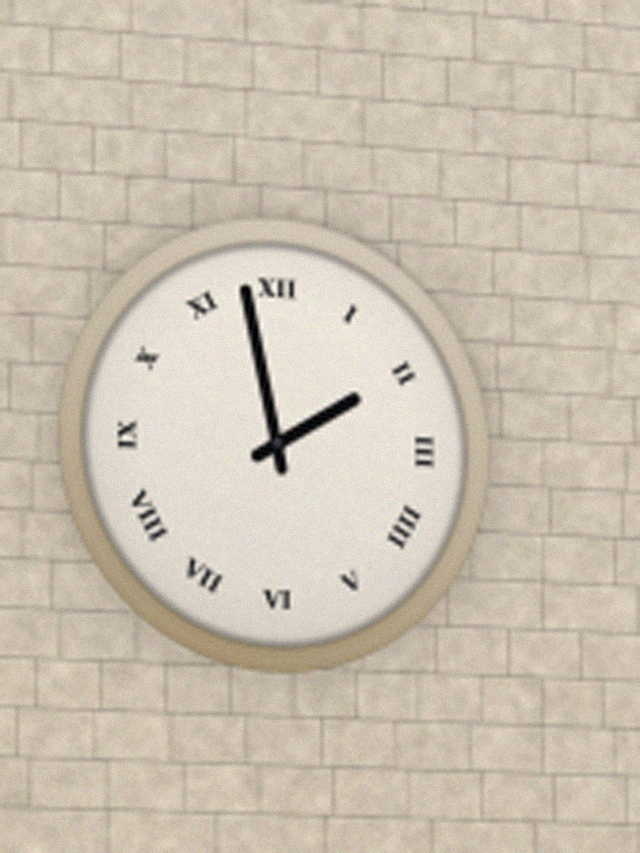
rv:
1h58
